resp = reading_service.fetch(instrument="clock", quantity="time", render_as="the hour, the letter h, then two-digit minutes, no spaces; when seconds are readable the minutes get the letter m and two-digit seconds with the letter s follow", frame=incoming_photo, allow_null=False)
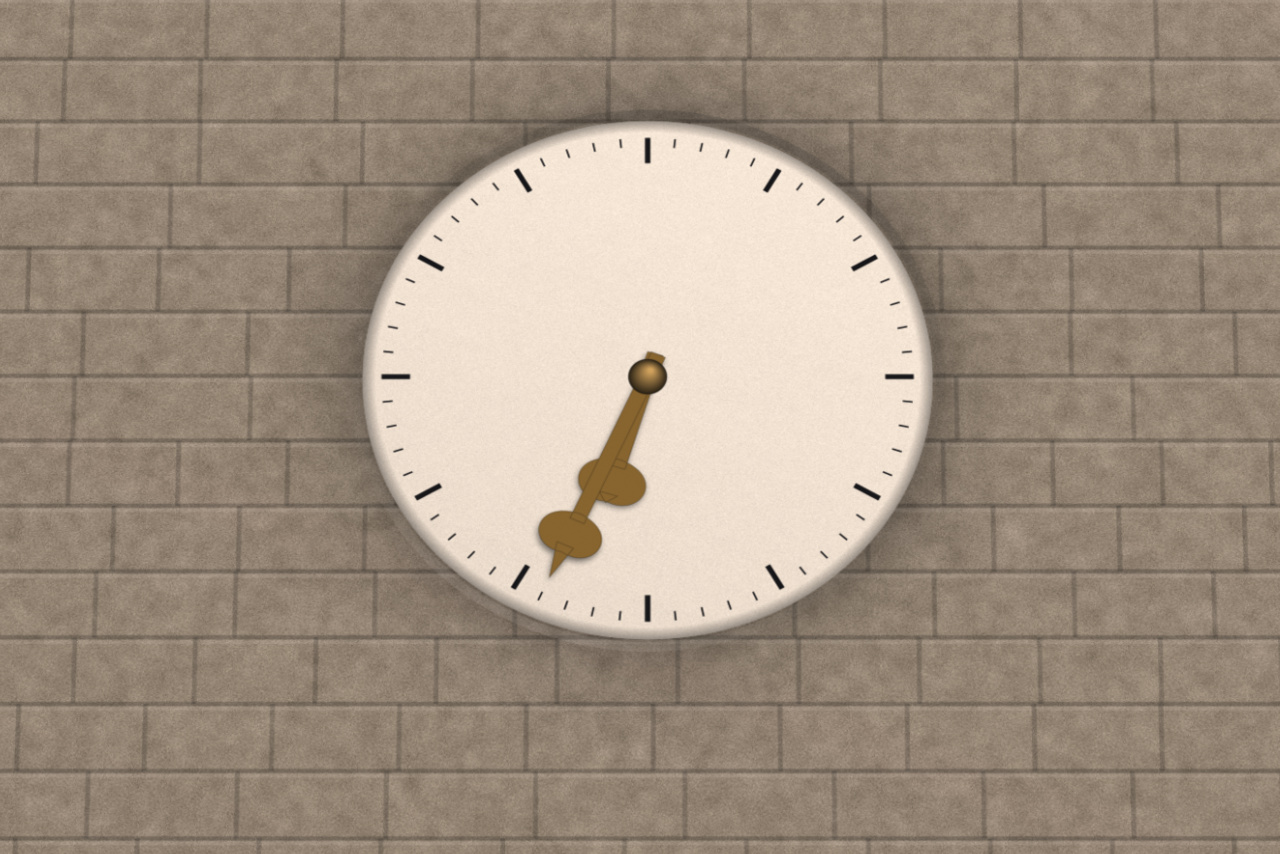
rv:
6h34
